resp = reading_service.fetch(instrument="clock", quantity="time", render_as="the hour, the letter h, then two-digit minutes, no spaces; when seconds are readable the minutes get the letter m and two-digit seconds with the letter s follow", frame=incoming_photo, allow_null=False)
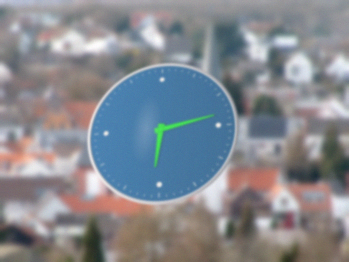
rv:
6h13
